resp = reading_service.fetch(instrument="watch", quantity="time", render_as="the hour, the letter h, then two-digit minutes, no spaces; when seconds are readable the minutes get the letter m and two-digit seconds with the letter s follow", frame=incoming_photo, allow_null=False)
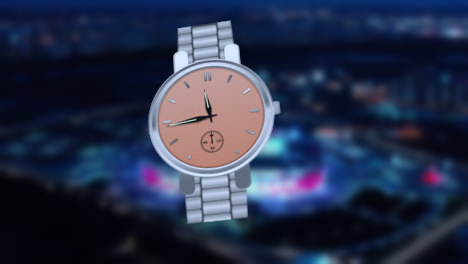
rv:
11h44
